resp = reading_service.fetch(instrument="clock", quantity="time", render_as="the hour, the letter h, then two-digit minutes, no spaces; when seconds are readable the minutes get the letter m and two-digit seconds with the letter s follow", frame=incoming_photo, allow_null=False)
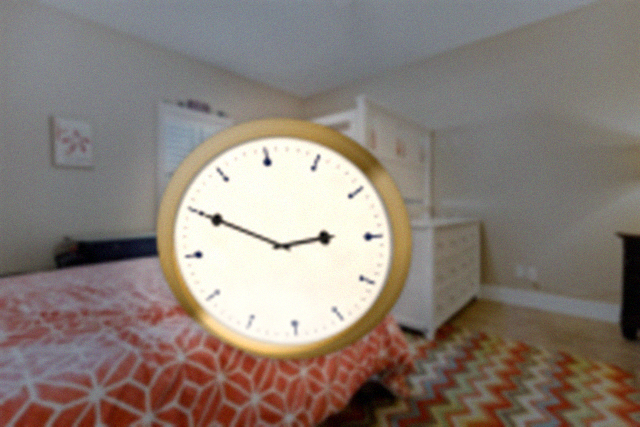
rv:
2h50
